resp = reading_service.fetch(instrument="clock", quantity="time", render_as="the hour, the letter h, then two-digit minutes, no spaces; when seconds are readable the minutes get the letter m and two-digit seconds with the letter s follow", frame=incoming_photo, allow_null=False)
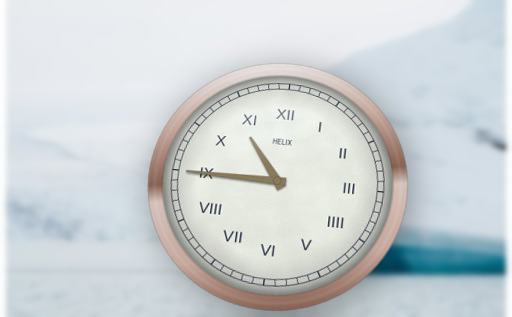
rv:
10h45
